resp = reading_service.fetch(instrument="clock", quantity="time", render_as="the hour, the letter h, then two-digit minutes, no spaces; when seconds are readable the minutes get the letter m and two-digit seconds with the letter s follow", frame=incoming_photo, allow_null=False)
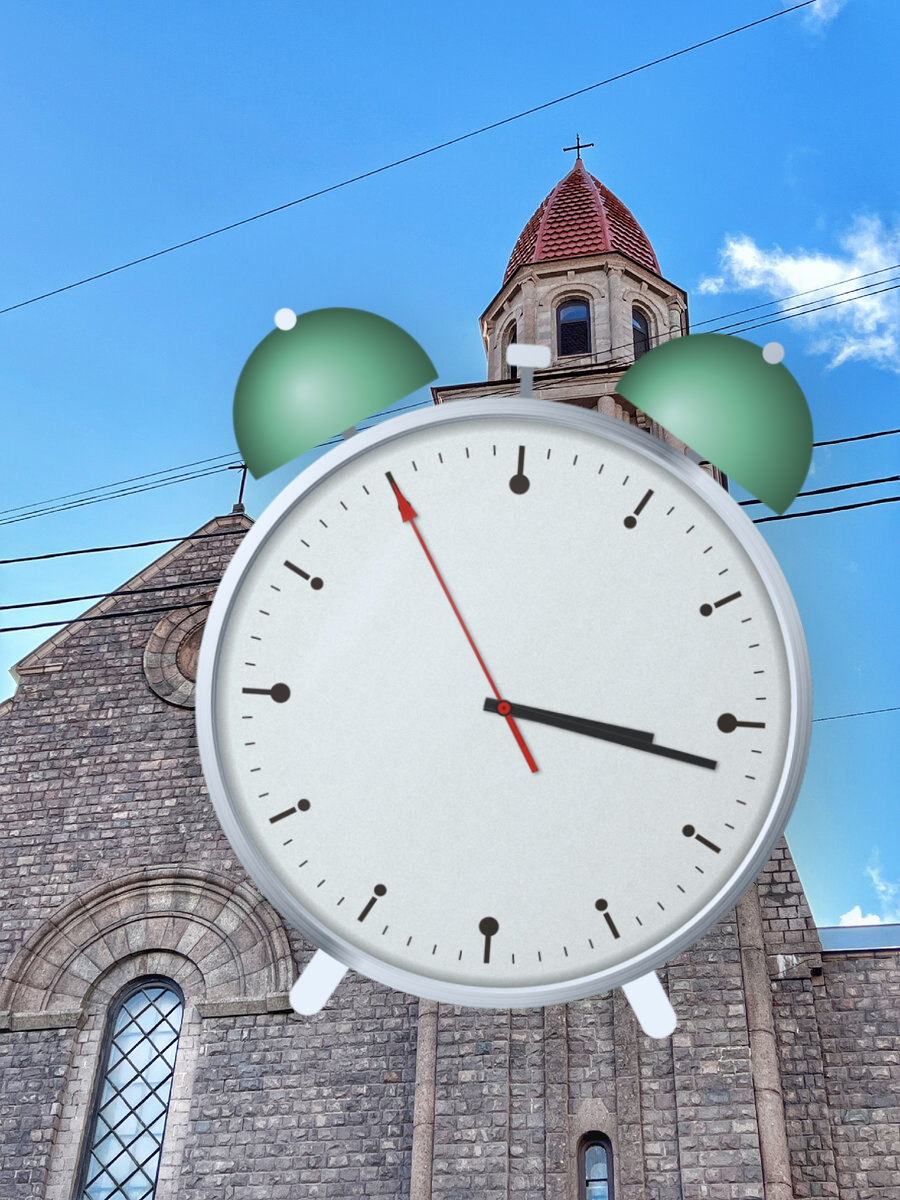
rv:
3h16m55s
